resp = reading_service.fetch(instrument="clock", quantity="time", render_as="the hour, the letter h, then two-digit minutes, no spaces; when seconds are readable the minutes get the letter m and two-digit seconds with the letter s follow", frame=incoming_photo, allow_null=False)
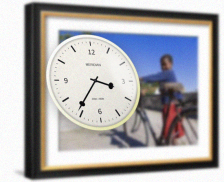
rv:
3h36
